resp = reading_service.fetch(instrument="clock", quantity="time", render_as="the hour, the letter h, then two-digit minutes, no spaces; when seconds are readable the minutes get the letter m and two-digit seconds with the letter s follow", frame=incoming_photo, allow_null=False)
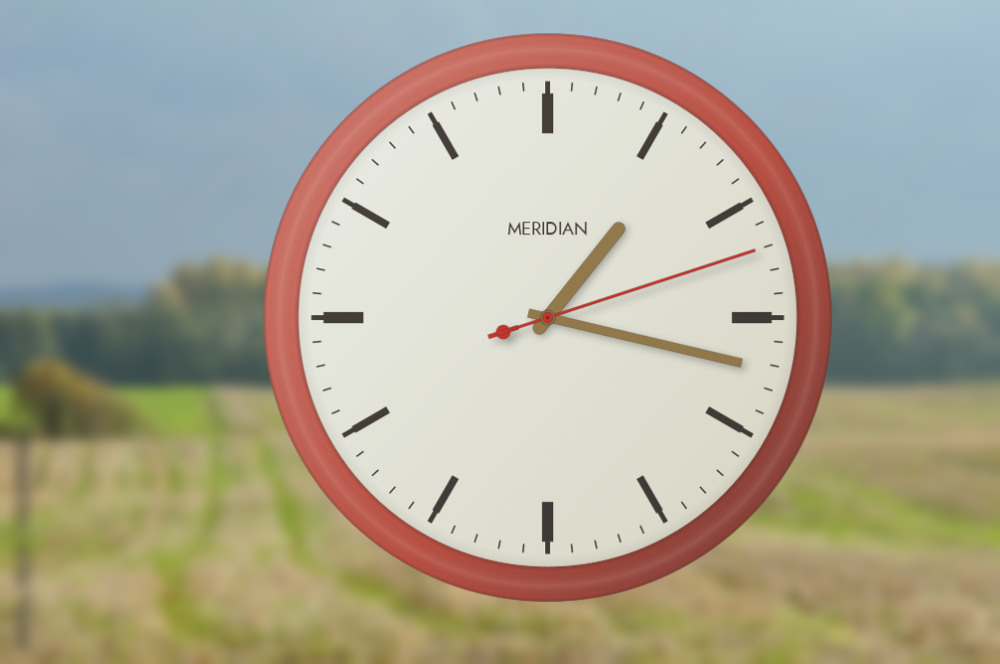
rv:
1h17m12s
